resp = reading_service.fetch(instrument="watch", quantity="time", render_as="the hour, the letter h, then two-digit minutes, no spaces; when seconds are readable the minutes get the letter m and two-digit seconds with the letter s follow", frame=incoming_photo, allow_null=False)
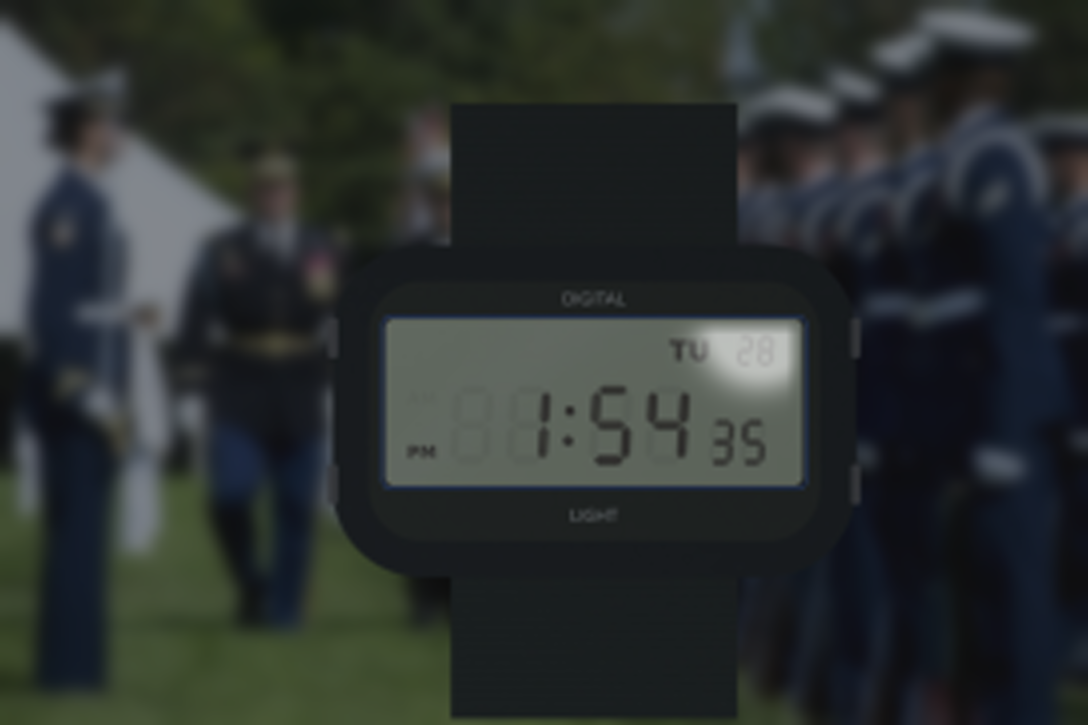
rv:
1h54m35s
